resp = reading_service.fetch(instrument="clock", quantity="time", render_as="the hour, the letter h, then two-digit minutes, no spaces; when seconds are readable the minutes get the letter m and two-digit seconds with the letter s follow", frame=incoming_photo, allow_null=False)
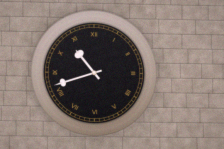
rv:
10h42
